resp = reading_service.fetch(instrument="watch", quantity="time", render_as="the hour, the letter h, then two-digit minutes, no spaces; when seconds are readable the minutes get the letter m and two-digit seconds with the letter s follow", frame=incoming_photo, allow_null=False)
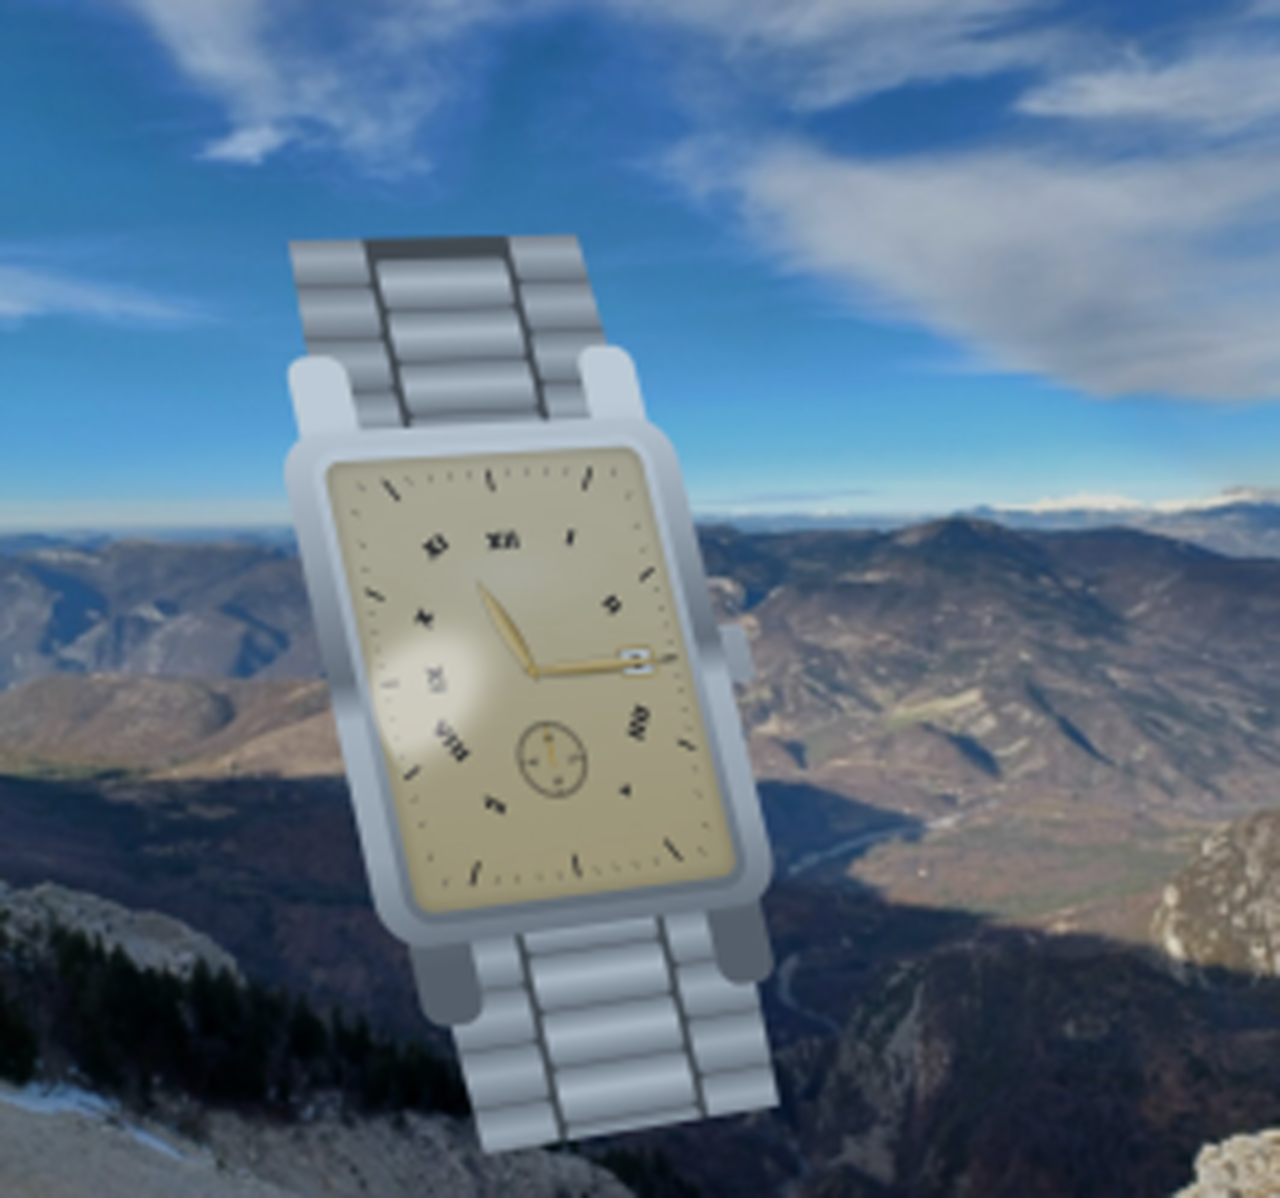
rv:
11h15
